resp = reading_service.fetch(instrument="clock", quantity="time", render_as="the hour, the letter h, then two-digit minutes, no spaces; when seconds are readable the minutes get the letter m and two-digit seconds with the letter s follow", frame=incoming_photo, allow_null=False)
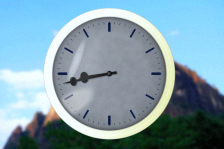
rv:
8h43
